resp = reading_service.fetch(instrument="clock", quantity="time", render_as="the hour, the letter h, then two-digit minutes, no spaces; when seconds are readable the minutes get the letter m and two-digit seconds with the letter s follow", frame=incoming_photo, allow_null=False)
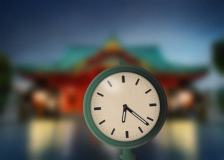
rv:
6h22
